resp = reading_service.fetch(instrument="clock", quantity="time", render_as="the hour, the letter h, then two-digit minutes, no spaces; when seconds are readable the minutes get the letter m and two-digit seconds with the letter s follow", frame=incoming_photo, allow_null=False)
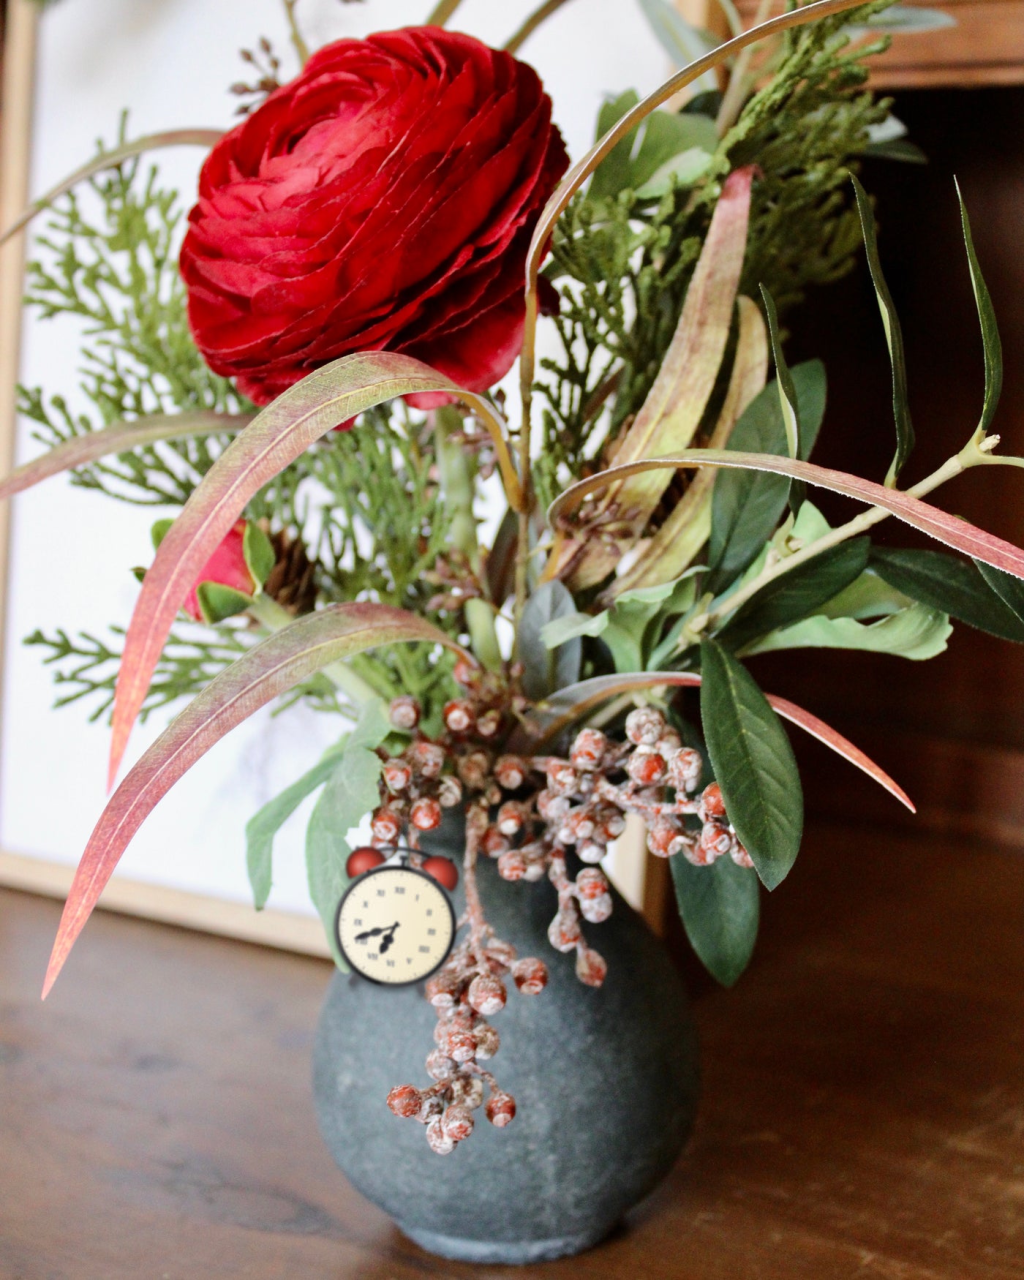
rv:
6h41
